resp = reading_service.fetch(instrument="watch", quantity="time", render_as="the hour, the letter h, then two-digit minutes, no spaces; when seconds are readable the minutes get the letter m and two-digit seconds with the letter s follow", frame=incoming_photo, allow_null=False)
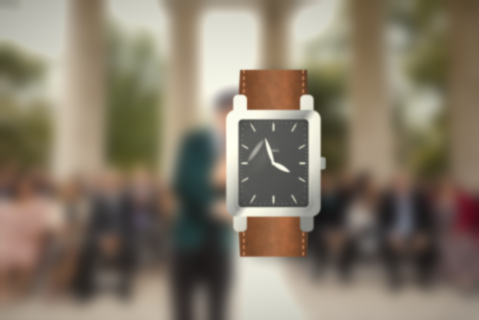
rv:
3h57
